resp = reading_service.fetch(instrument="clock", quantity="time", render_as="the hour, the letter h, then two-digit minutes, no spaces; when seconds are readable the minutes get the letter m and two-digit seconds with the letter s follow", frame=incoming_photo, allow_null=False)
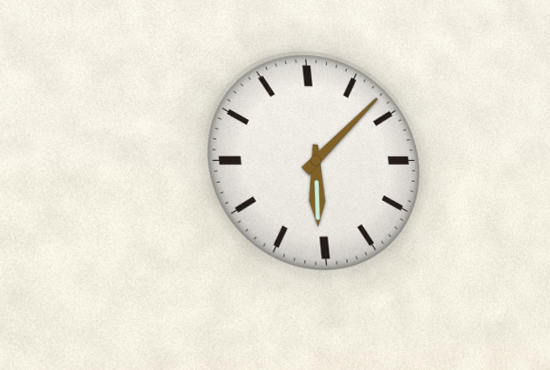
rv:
6h08
